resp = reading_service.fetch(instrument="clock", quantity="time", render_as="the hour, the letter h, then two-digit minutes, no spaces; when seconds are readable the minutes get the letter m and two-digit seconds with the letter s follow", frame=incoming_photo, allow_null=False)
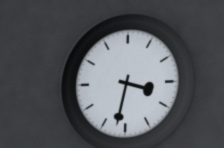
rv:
3h32
